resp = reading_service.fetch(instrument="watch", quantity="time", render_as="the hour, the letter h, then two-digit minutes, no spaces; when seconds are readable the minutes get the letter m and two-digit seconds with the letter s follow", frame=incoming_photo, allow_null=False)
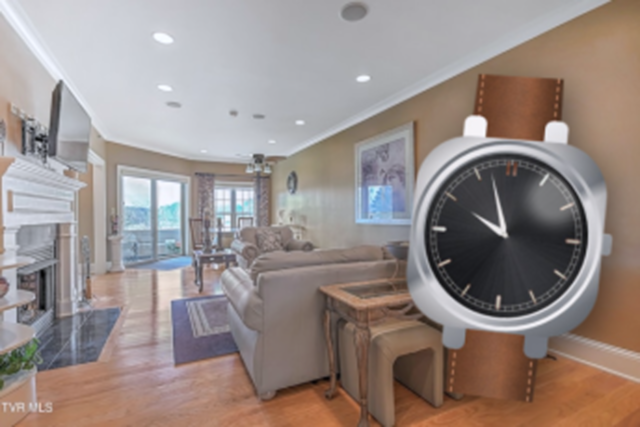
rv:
9h57
